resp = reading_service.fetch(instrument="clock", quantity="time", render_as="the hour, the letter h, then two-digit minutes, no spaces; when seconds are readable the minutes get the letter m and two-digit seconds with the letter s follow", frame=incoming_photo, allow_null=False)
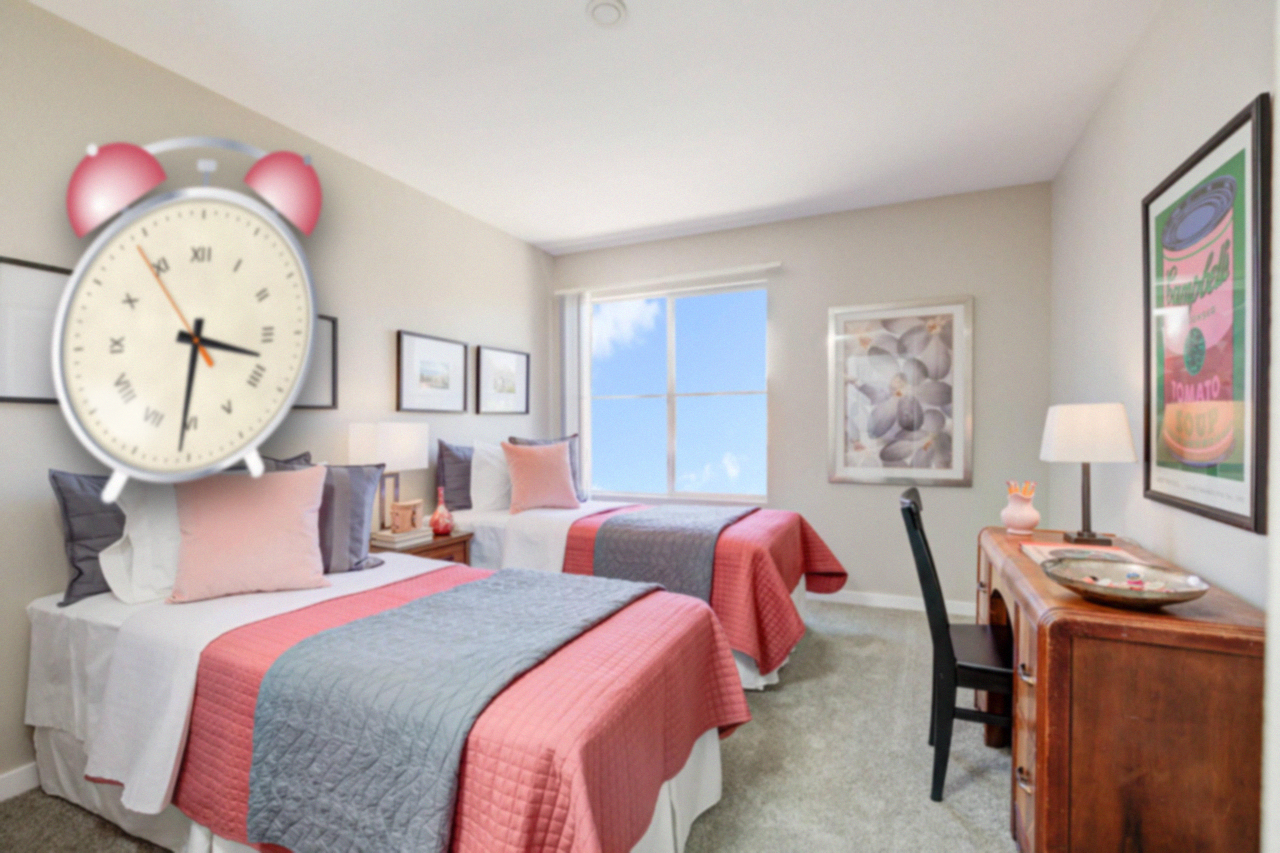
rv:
3h30m54s
